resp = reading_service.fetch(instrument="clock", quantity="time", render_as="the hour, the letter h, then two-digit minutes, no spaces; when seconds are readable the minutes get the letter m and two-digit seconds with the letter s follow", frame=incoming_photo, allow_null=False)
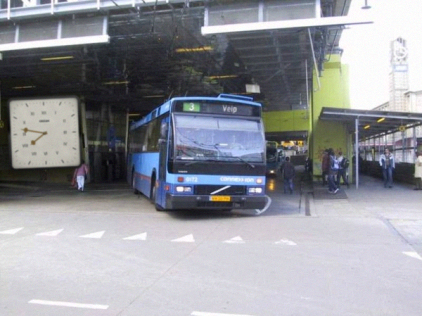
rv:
7h47
